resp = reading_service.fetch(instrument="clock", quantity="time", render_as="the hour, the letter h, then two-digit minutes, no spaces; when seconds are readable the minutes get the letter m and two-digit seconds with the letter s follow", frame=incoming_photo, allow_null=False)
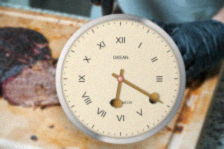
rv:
6h20
